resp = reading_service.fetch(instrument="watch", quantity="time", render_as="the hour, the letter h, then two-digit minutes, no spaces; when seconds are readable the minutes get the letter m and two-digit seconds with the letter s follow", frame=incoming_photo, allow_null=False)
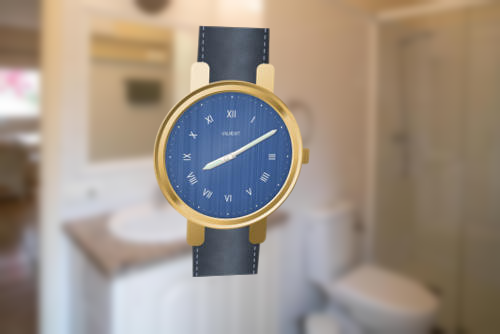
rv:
8h10
